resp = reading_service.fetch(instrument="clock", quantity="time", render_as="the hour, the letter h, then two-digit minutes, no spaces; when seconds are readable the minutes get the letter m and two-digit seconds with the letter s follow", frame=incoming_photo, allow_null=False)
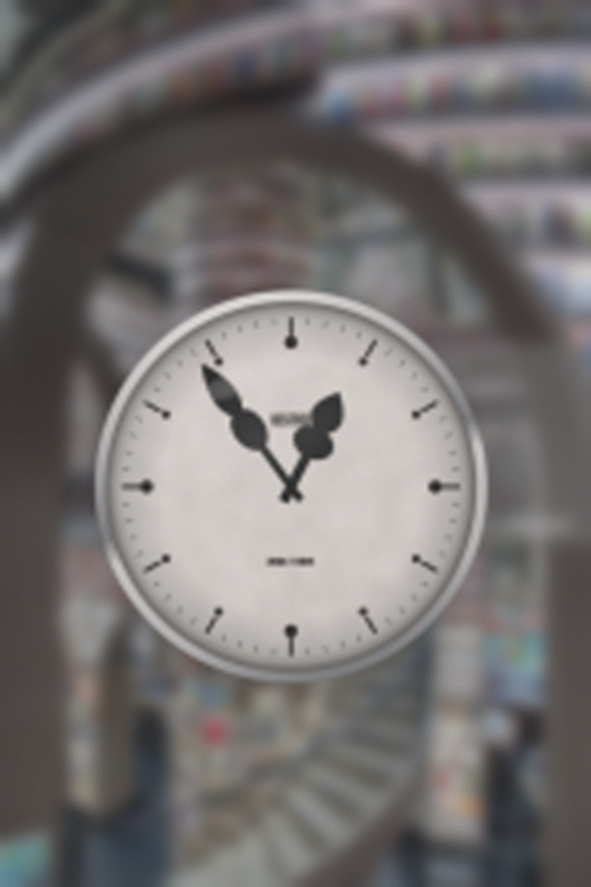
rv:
12h54
